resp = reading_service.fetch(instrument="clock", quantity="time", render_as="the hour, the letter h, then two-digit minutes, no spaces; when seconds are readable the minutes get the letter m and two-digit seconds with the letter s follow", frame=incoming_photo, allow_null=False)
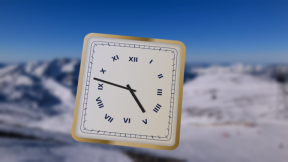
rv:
4h47
